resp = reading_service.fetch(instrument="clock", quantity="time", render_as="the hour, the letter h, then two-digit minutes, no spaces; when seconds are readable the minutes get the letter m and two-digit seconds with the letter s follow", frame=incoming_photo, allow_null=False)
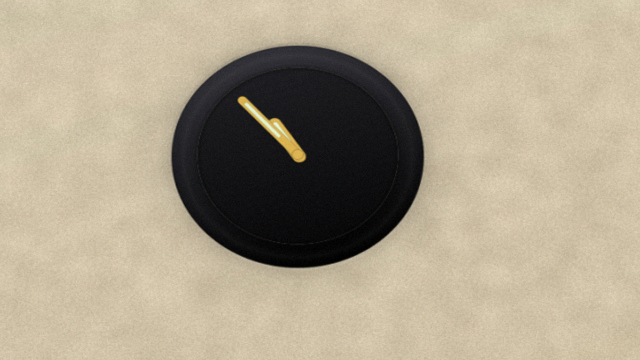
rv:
10h53
